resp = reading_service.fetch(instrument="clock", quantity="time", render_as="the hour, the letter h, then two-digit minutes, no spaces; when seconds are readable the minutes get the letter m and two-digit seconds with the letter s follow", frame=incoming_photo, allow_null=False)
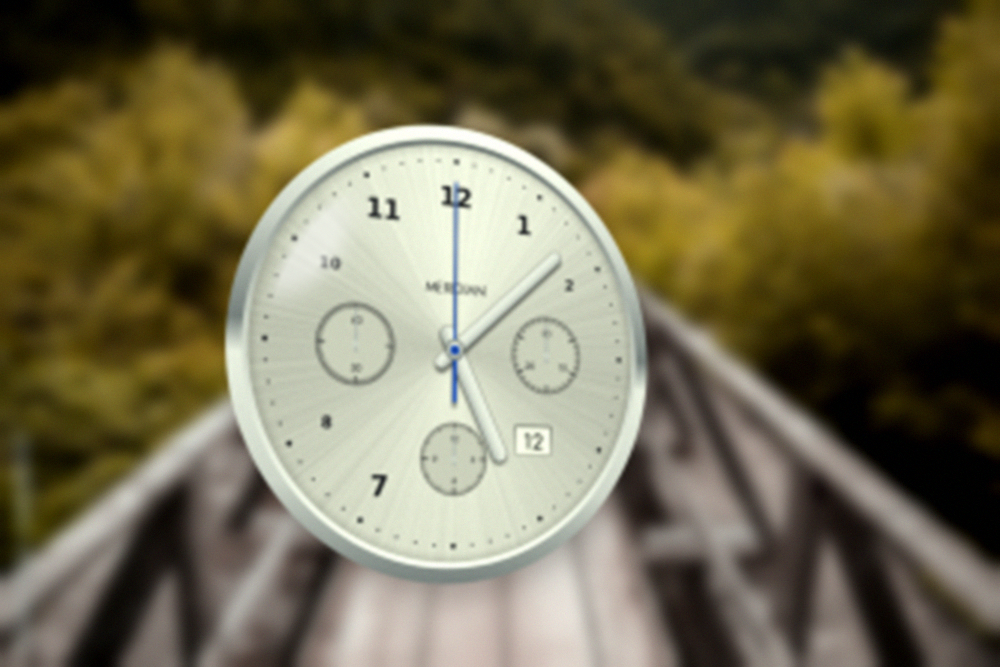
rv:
5h08
